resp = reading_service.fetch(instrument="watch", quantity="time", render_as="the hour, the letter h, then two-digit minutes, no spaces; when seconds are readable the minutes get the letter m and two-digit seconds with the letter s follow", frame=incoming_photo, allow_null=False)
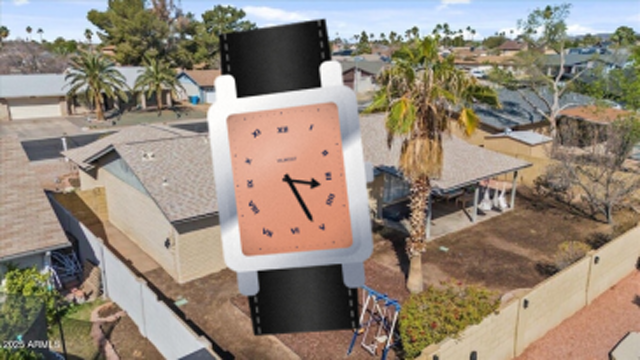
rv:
3h26
